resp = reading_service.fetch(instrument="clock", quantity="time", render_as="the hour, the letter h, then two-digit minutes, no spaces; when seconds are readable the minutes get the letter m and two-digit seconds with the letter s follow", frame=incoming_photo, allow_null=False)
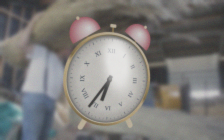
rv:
6h36
